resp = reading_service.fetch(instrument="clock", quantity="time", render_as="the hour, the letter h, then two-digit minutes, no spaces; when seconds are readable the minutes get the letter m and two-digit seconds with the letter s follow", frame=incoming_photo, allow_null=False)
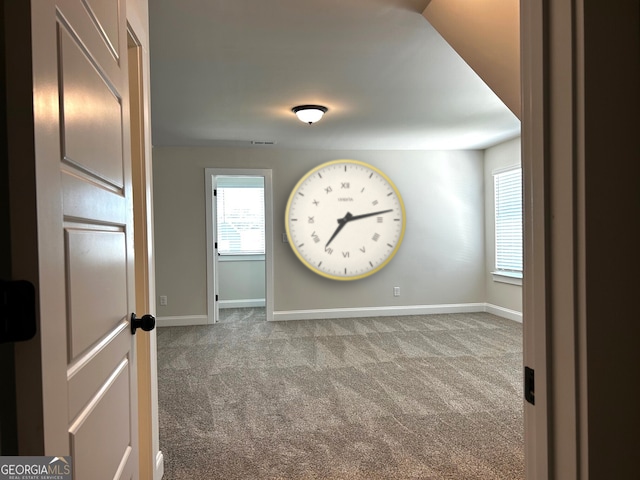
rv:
7h13
